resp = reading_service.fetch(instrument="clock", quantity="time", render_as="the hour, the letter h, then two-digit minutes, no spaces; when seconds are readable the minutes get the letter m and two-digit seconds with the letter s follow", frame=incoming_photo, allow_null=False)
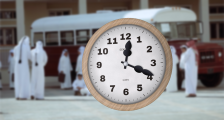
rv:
12h19
